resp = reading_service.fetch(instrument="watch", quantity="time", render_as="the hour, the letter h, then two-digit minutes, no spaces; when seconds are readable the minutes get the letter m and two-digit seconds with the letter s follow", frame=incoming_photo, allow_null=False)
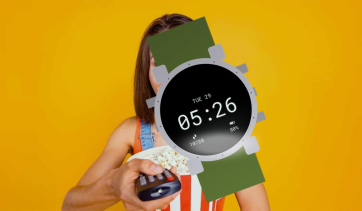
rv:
5h26
